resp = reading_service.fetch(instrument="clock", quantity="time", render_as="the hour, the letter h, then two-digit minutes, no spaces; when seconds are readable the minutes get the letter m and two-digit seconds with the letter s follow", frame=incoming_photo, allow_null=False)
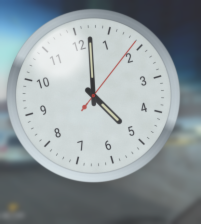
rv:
5h02m09s
